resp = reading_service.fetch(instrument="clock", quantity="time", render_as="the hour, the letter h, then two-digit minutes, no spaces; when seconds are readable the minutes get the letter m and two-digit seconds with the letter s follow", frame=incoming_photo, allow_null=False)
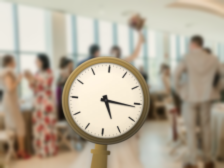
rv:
5h16
